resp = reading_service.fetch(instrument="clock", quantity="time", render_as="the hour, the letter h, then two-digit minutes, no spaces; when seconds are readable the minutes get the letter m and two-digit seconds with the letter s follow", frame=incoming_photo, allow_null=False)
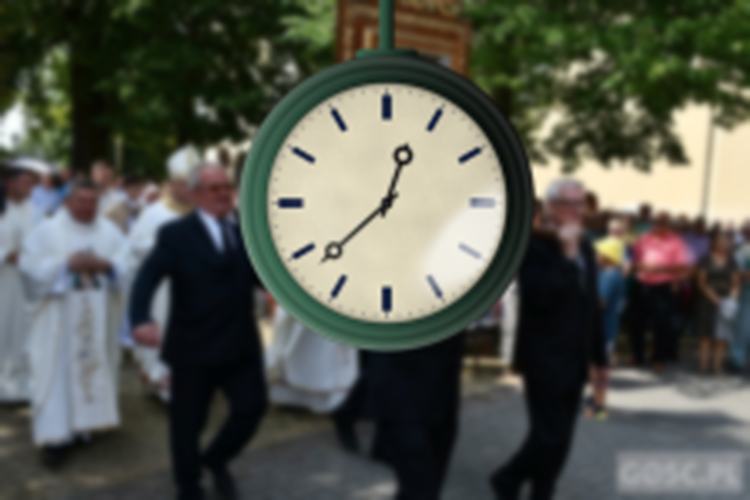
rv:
12h38
